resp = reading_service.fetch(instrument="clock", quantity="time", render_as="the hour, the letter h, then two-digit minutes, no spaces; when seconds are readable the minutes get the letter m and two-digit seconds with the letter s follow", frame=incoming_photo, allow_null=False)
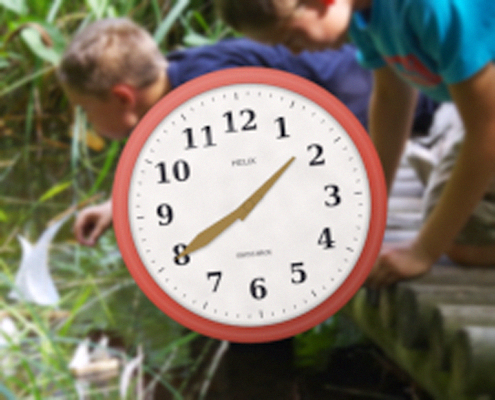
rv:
1h40
